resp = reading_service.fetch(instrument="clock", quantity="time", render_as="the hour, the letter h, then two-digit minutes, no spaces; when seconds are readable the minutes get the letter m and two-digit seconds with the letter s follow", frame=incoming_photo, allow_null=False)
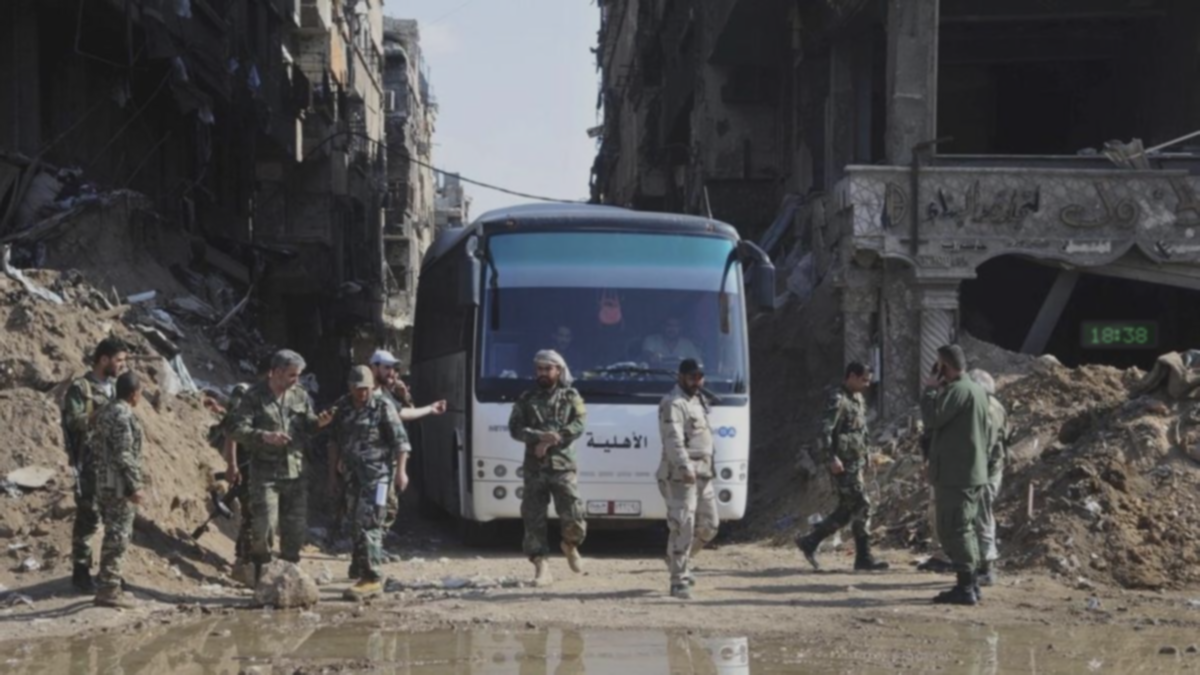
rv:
18h38
